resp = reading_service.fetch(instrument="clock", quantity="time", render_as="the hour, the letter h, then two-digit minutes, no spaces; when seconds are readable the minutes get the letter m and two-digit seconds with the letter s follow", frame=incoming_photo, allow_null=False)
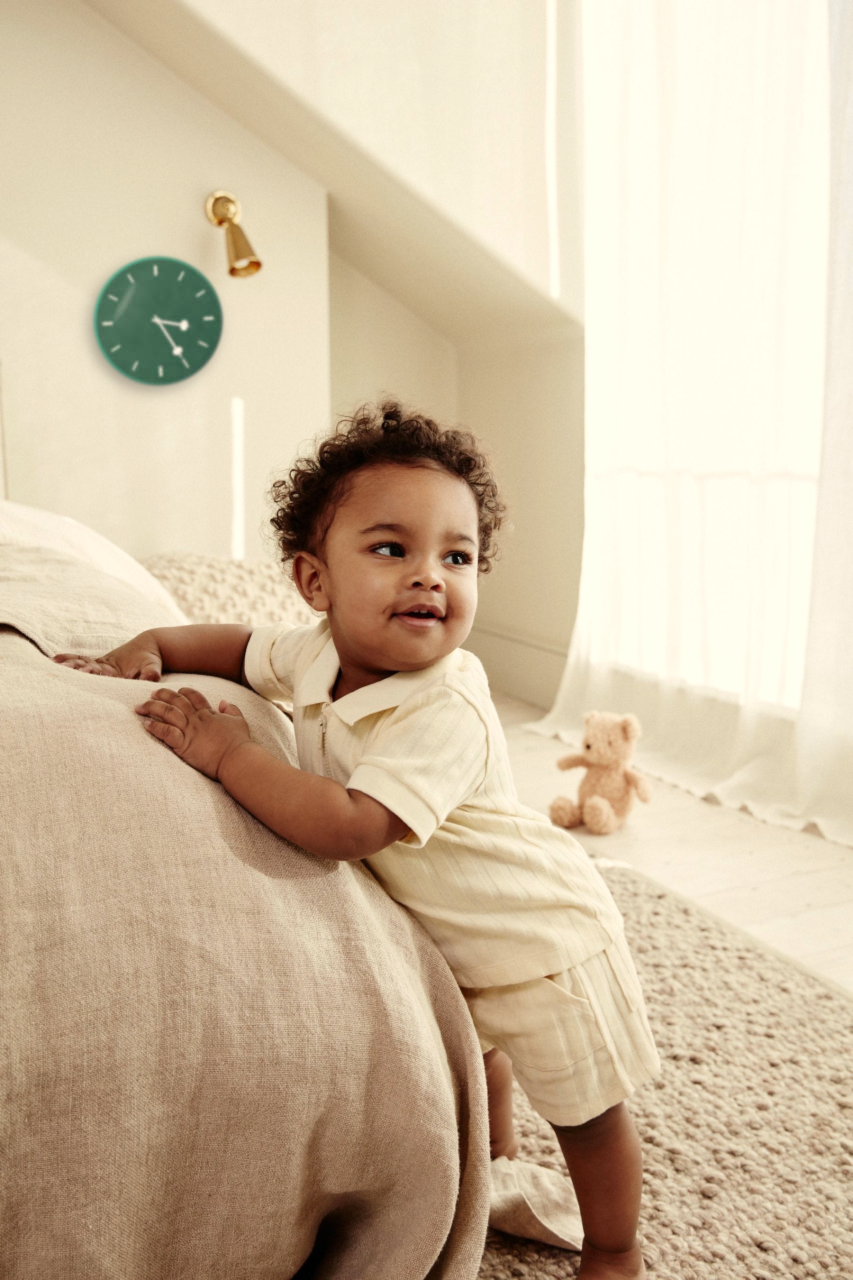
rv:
3h25
